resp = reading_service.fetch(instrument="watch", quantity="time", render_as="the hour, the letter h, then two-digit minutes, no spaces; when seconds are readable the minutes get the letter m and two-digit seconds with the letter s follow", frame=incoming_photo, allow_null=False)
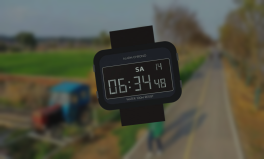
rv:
6h34m48s
